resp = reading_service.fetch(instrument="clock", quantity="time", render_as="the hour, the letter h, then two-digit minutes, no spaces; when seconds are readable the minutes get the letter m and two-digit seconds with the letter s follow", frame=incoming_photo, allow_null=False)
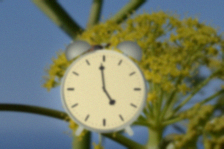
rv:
4h59
